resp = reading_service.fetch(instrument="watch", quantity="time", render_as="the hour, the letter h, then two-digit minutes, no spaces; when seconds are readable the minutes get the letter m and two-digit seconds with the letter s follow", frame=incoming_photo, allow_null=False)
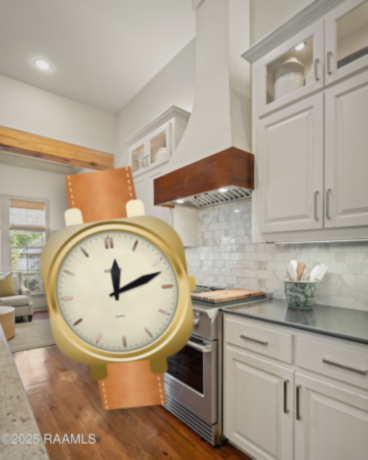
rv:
12h12
